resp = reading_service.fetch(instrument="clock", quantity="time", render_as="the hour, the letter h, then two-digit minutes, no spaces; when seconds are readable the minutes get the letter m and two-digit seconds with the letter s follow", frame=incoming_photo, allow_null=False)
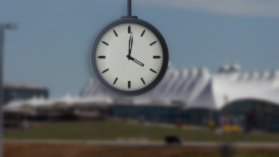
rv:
4h01
